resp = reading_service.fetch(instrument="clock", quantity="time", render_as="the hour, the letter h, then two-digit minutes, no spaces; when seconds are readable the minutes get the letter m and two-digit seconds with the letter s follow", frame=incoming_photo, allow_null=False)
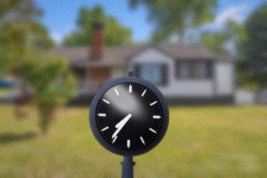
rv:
7h36
